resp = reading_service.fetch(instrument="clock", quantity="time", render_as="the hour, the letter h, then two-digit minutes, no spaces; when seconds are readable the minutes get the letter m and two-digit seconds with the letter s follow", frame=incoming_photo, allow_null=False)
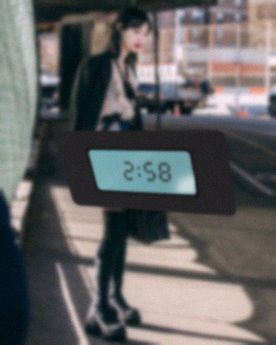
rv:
2h58
